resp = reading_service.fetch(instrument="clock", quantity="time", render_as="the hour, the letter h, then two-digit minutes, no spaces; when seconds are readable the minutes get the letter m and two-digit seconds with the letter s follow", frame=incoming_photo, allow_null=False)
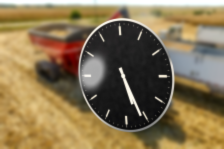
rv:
5h26
